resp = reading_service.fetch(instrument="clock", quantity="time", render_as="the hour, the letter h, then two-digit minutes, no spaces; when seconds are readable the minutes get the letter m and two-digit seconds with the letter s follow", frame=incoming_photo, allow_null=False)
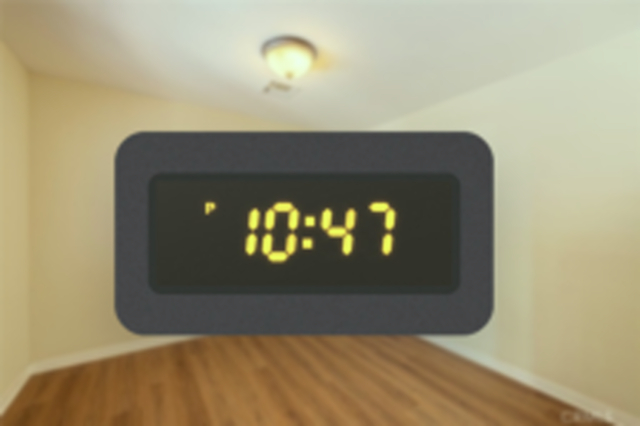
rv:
10h47
